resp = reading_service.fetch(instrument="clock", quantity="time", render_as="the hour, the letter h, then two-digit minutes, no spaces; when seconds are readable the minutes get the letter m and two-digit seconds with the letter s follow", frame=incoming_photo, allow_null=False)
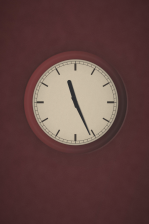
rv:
11h26
